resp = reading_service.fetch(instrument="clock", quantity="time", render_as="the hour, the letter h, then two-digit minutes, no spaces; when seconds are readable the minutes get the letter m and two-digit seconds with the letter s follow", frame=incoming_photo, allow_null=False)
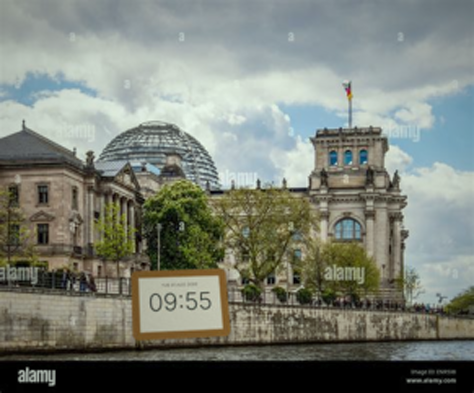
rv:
9h55
